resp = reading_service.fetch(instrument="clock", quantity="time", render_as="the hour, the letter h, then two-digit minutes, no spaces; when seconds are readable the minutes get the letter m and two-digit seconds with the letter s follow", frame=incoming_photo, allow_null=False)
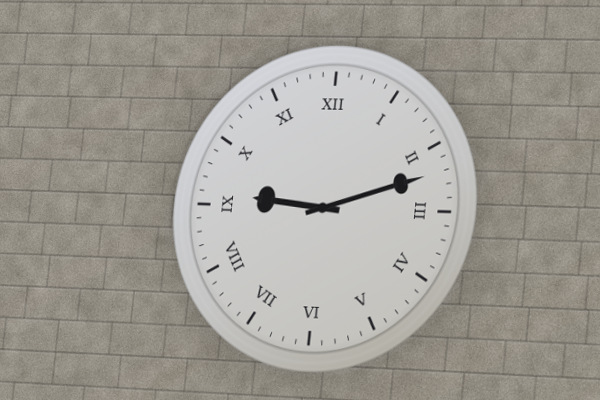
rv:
9h12
